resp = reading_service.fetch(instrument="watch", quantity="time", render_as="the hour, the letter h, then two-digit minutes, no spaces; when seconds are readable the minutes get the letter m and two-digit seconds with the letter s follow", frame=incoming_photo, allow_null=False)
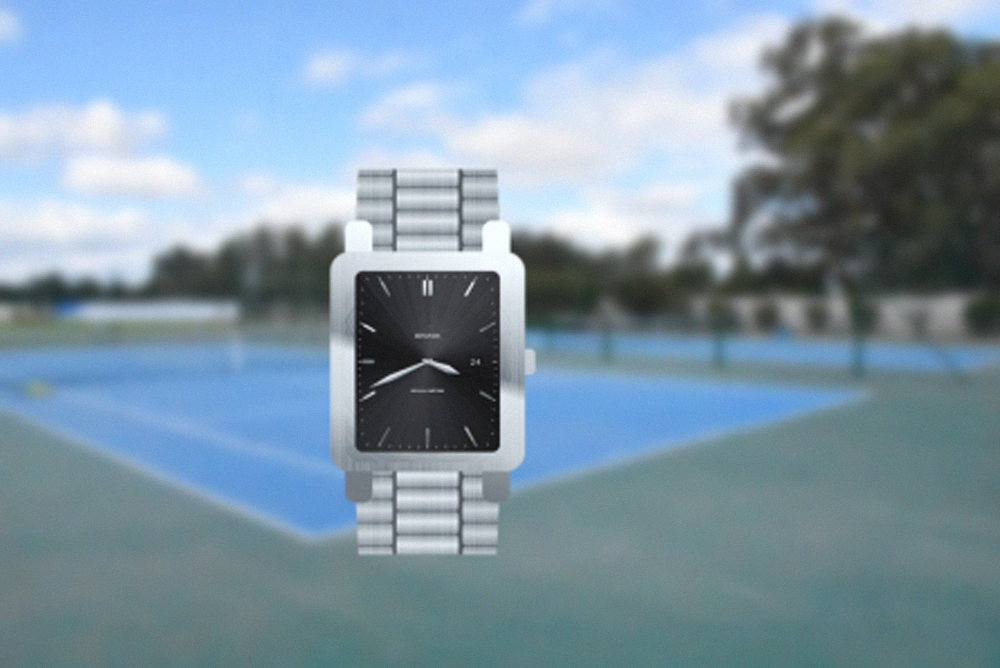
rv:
3h41
